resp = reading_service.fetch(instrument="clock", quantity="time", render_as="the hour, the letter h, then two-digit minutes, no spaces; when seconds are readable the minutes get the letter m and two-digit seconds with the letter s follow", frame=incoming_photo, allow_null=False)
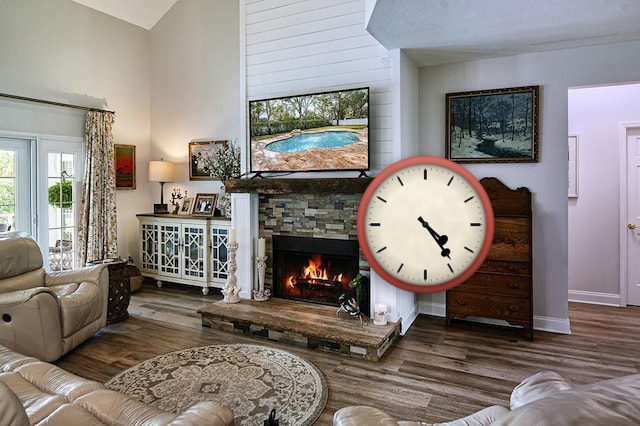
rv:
4h24
